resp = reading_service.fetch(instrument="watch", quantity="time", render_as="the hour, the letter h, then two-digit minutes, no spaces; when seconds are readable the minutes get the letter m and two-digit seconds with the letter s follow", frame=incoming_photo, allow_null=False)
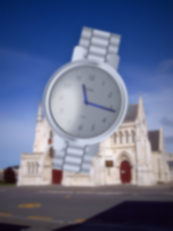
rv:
11h16
